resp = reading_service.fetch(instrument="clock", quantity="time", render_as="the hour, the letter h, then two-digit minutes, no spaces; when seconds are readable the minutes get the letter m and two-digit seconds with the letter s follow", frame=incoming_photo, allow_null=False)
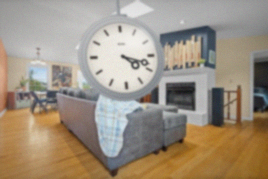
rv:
4h18
